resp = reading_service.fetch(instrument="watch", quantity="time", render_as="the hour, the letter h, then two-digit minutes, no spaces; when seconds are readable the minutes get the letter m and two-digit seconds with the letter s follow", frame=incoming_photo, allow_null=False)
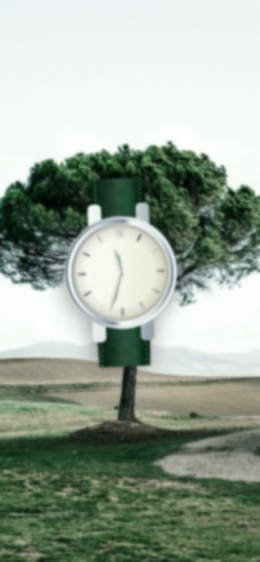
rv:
11h33
